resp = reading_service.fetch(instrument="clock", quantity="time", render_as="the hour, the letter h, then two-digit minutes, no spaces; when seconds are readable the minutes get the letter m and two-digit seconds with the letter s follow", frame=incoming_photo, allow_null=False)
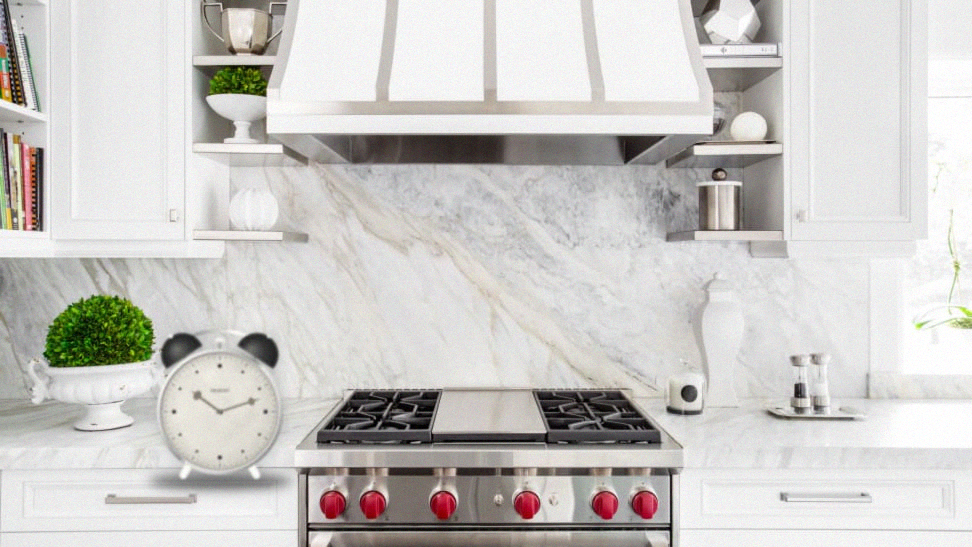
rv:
10h12
